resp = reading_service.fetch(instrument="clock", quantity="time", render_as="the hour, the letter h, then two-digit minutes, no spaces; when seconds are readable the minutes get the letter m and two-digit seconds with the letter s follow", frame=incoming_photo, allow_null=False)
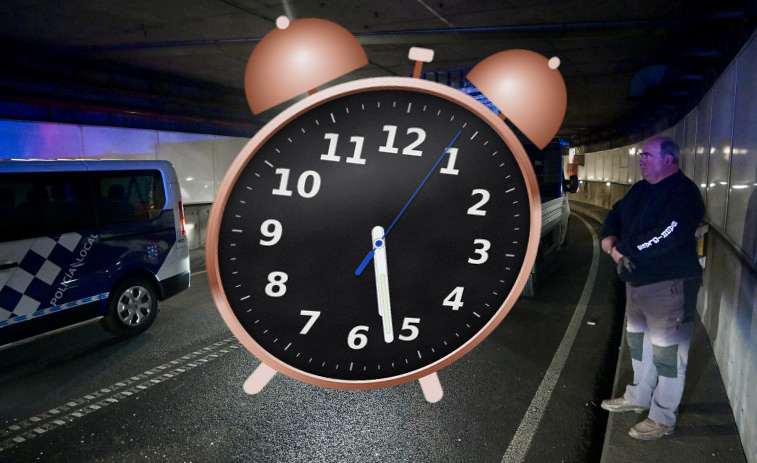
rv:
5h27m04s
